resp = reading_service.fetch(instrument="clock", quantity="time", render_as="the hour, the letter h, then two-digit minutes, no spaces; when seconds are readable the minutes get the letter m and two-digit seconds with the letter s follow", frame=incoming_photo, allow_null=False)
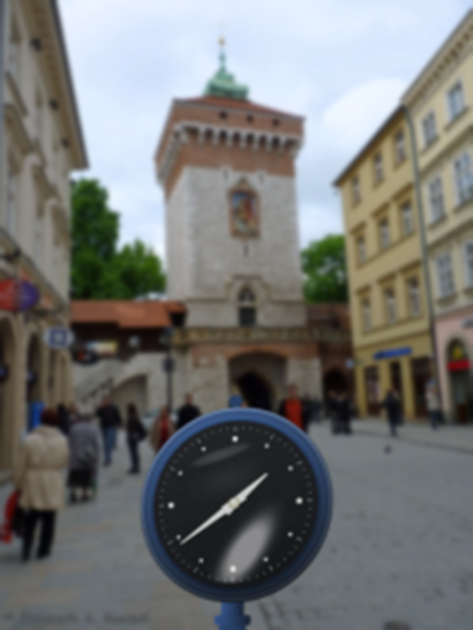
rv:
1h39
